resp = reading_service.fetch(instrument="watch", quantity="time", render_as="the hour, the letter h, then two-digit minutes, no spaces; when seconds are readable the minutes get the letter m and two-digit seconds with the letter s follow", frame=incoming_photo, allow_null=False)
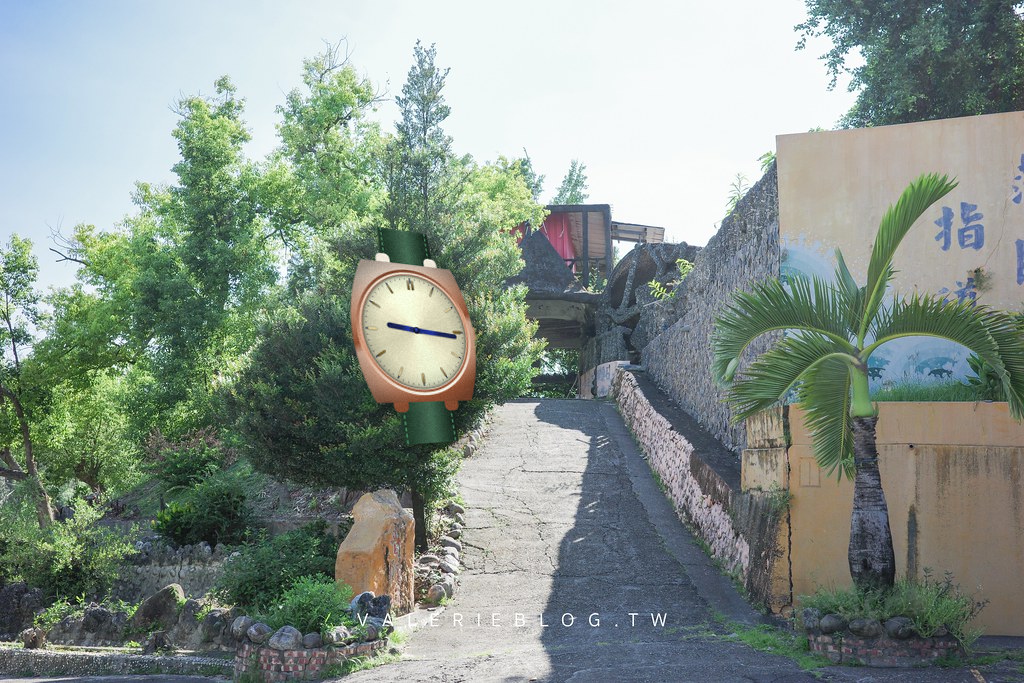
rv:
9h16
